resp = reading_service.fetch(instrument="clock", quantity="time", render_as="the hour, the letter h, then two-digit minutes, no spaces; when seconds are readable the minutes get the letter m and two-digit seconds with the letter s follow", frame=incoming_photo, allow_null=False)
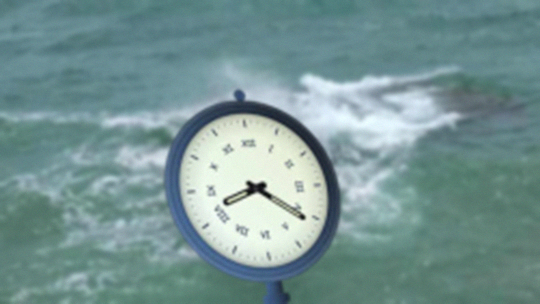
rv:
8h21
